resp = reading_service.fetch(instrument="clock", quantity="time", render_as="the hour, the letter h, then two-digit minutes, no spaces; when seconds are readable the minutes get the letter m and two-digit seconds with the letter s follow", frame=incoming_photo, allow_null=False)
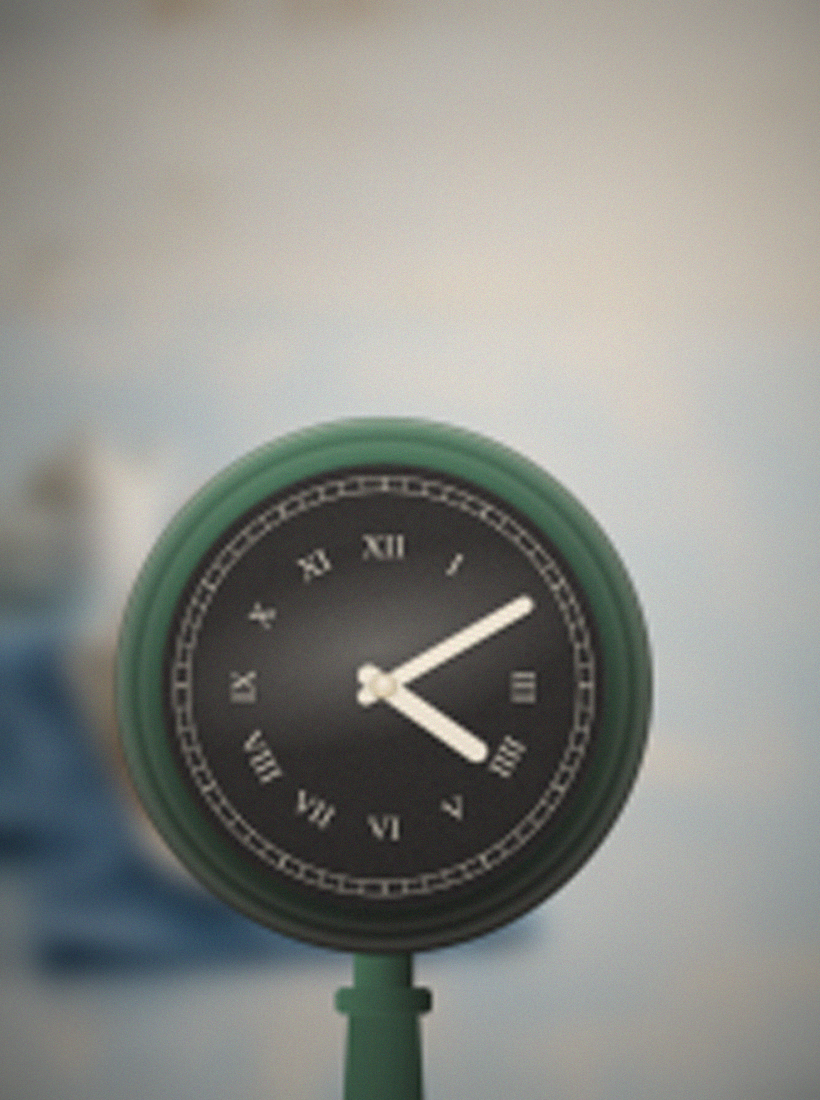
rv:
4h10
